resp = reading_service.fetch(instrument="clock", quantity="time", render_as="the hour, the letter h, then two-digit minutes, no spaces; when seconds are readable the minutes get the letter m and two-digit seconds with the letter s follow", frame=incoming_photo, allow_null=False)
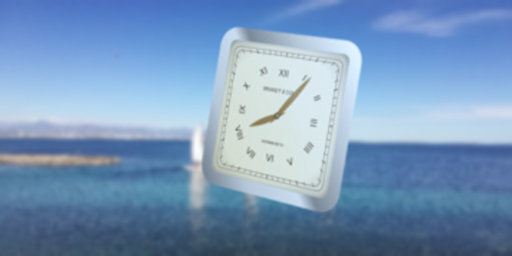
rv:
8h06
